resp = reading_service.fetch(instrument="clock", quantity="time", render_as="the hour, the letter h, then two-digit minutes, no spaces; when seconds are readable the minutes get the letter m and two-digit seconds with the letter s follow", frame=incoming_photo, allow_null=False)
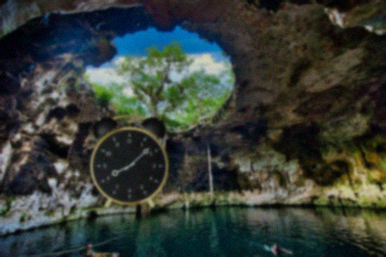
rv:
8h08
